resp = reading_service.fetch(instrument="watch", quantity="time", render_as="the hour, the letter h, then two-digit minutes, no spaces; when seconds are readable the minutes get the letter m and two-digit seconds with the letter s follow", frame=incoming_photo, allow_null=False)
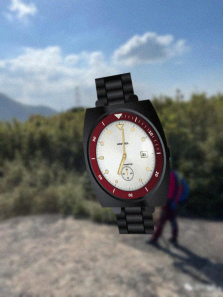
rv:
7h01
